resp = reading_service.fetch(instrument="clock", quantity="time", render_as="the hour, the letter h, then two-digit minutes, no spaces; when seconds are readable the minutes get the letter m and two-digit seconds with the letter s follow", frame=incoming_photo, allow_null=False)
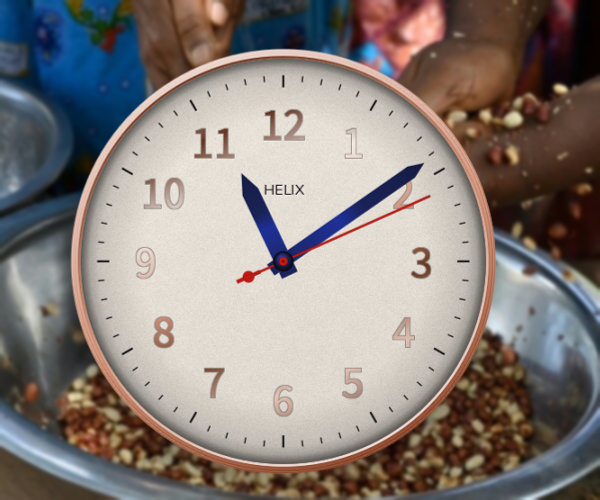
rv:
11h09m11s
